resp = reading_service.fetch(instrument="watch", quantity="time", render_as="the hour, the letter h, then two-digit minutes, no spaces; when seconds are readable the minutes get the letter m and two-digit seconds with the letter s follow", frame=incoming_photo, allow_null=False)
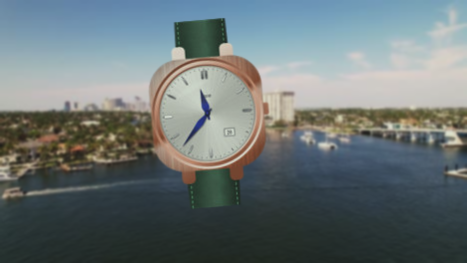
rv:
11h37
